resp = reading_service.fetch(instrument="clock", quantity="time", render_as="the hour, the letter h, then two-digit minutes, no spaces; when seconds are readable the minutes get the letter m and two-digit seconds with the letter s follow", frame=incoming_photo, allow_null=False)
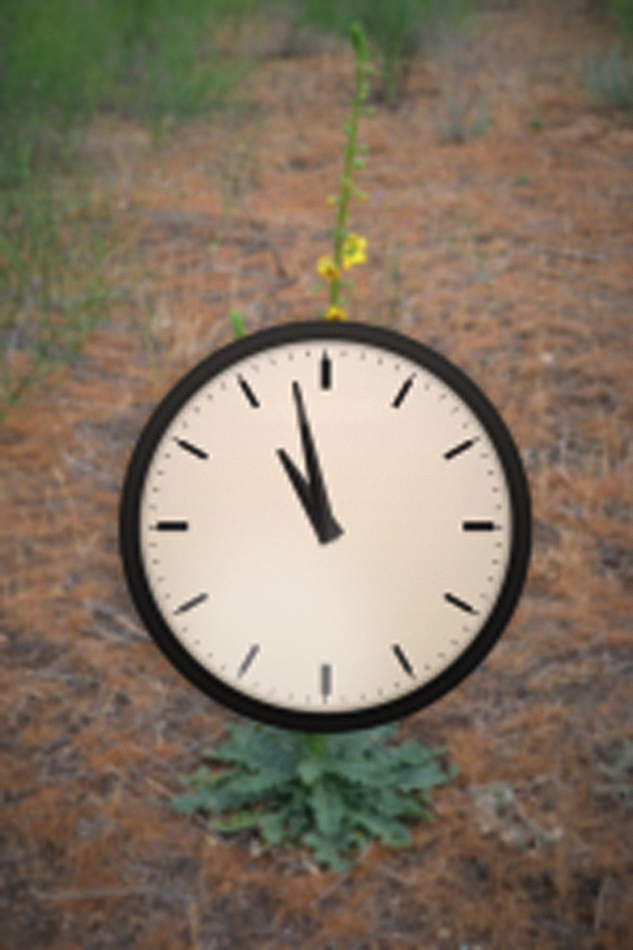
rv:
10h58
